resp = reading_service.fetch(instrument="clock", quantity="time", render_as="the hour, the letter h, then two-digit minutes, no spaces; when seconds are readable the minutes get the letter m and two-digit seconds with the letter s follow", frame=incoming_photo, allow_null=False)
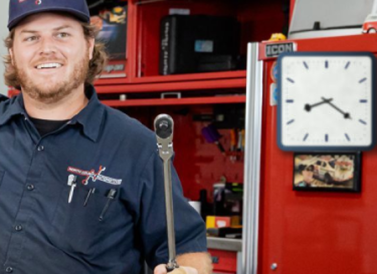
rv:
8h21
